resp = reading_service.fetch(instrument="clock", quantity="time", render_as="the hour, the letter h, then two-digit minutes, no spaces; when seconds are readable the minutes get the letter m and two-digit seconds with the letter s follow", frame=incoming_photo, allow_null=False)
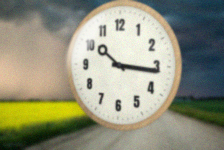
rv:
10h16
